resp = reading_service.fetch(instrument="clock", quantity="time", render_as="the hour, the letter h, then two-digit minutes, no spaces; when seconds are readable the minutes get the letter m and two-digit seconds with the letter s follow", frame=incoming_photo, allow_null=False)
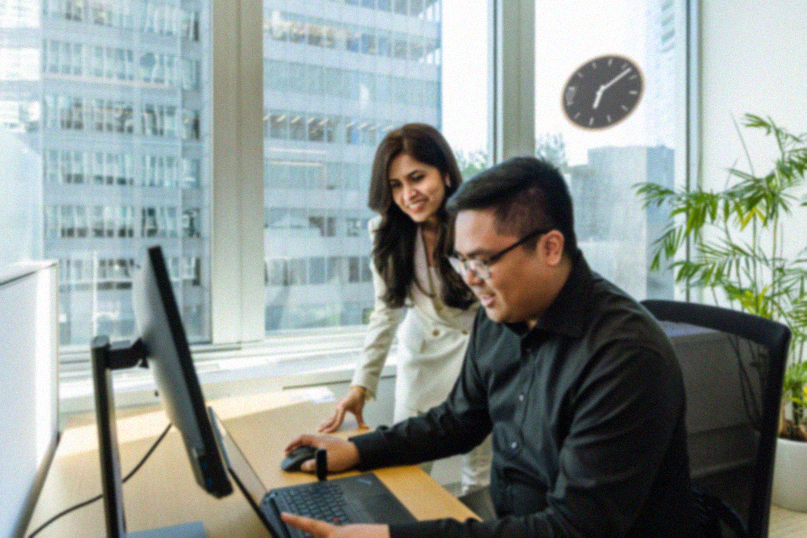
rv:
6h07
